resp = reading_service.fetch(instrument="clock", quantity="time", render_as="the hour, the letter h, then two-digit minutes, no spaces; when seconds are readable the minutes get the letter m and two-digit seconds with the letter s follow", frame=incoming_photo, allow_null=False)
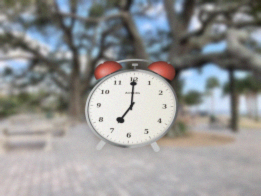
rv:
7h00
